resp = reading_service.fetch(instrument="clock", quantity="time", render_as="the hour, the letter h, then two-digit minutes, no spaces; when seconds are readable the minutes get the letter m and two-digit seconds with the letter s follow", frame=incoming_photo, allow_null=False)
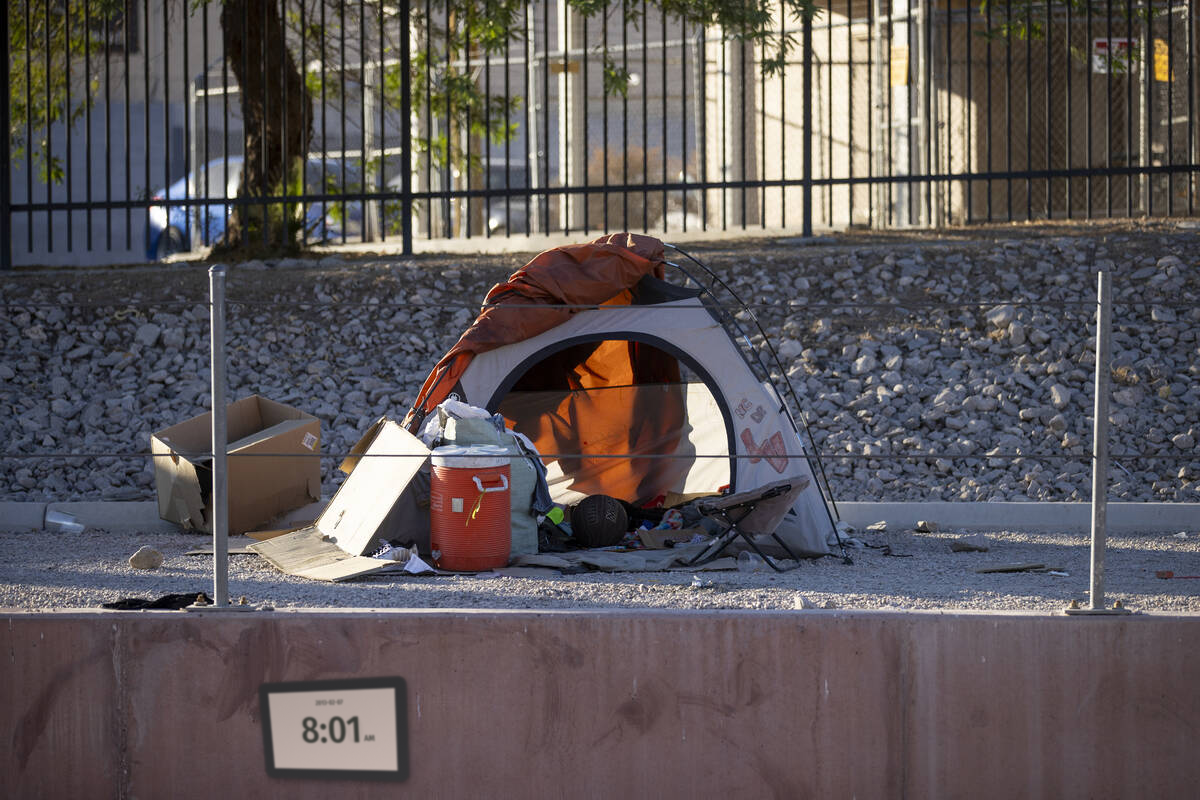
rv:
8h01
